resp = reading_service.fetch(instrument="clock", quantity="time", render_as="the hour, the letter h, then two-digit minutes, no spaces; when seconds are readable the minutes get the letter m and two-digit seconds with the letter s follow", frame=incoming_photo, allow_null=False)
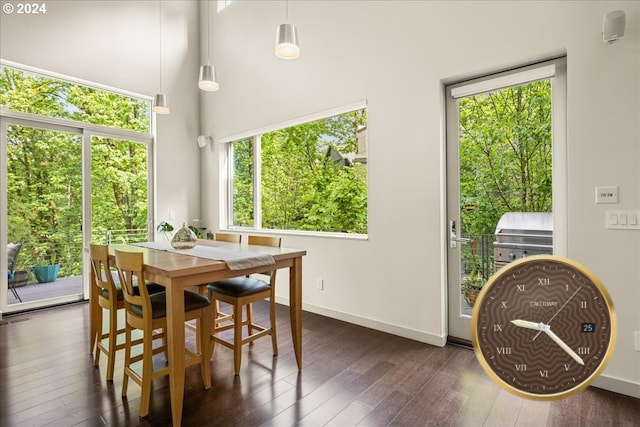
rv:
9h22m07s
